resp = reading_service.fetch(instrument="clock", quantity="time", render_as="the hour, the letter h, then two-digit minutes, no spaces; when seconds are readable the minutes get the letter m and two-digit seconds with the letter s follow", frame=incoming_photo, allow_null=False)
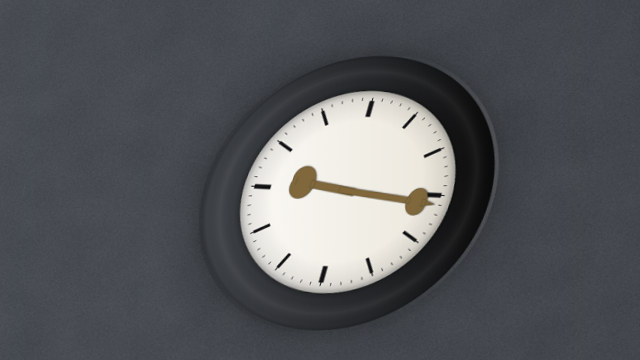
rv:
9h16
